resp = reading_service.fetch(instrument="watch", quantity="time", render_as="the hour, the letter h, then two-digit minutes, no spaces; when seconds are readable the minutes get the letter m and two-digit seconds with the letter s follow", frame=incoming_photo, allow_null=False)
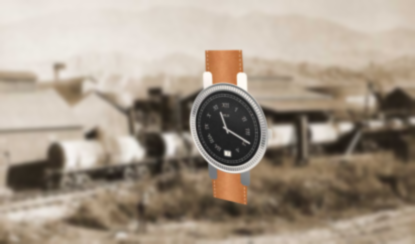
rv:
11h19
